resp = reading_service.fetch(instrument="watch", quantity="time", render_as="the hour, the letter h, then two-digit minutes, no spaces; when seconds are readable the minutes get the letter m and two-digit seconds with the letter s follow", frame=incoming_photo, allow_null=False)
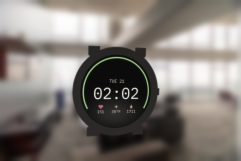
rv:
2h02
